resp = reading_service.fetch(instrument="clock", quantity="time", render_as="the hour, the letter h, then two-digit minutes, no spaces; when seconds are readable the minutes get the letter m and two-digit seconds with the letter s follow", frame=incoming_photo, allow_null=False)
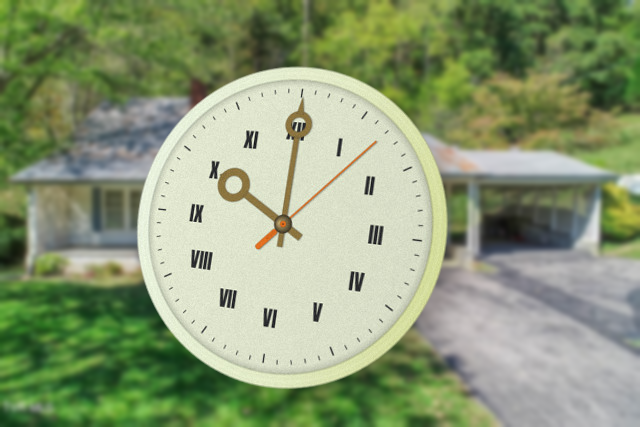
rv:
10h00m07s
